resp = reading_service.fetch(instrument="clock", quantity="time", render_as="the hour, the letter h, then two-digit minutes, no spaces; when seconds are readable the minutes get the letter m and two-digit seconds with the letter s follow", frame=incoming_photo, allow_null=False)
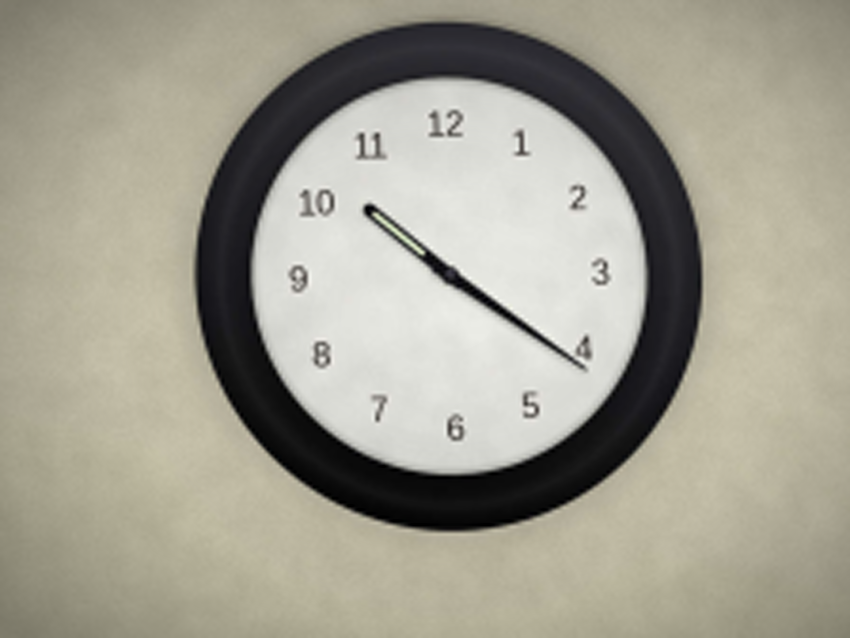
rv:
10h21
